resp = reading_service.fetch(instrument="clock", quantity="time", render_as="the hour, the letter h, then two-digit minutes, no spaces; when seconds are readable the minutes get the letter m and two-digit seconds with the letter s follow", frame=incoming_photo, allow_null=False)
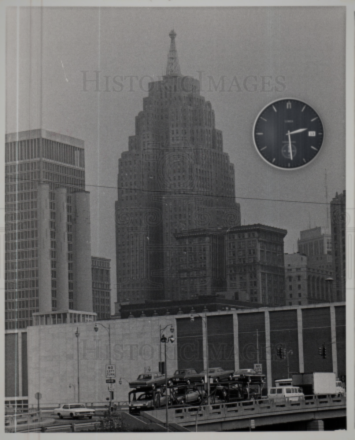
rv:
2h29
